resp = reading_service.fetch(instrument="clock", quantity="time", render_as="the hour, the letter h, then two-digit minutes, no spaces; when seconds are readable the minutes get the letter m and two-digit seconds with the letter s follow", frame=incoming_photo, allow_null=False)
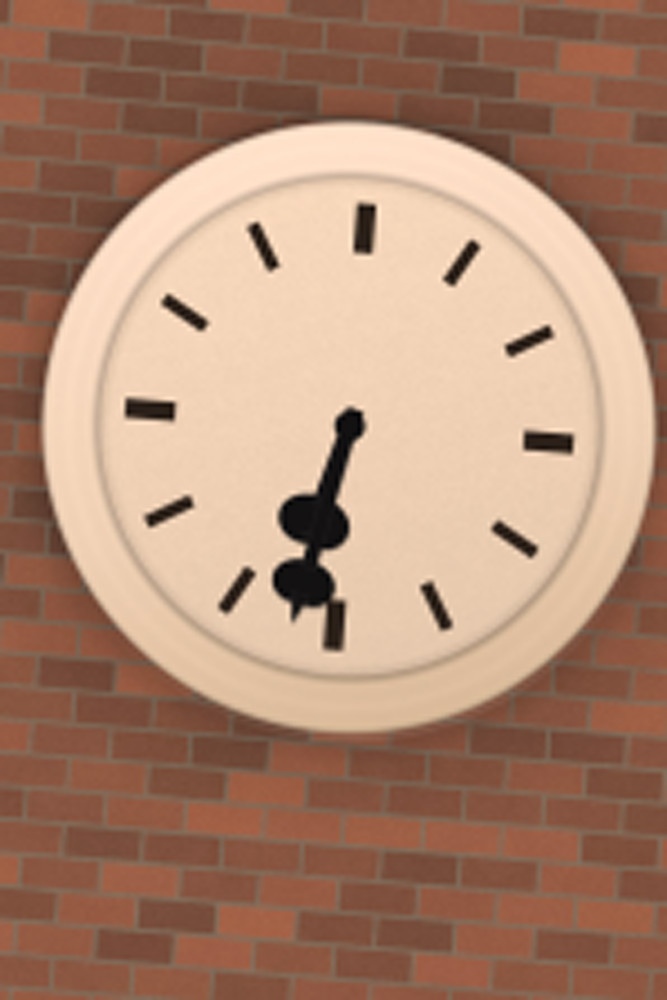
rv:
6h32
